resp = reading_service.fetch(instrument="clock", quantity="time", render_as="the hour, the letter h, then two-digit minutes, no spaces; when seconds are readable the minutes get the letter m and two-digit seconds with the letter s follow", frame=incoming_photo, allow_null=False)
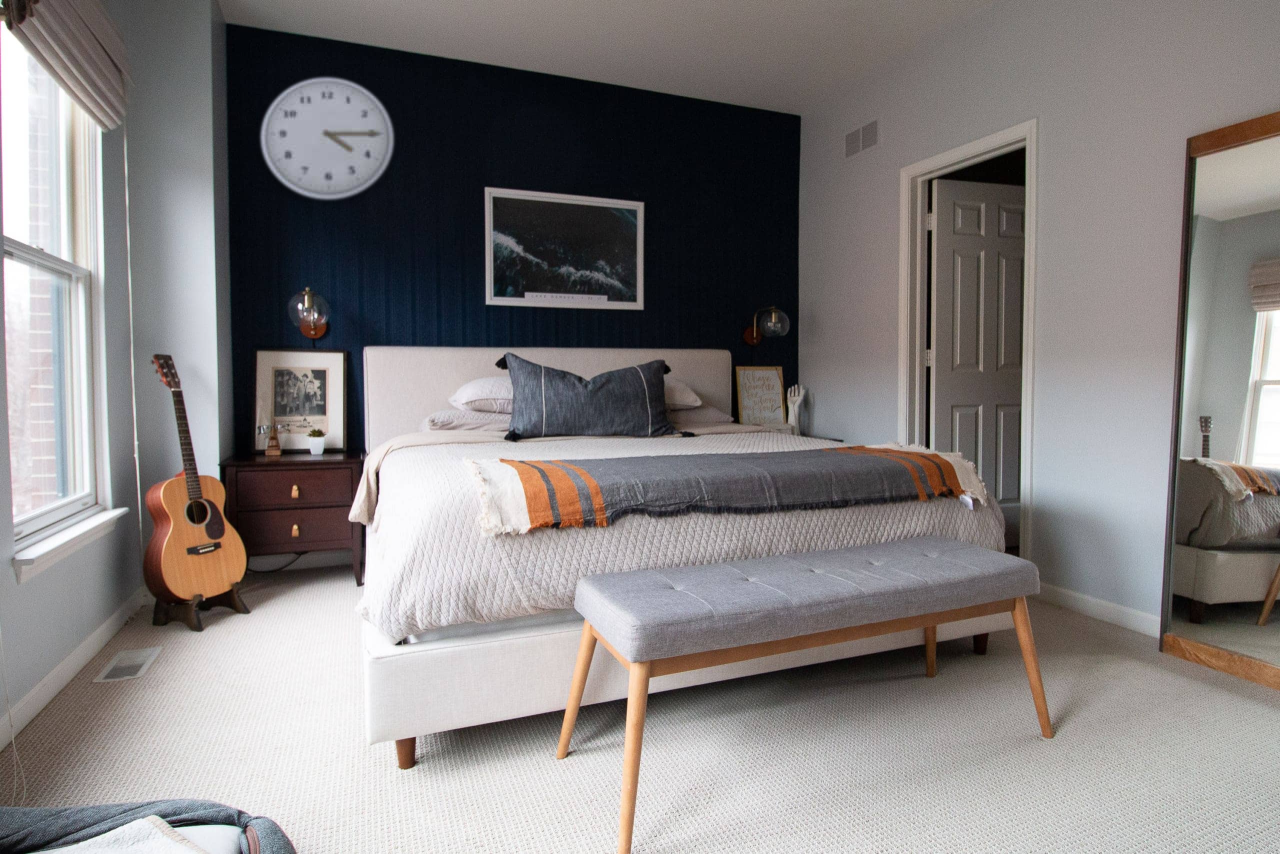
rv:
4h15
